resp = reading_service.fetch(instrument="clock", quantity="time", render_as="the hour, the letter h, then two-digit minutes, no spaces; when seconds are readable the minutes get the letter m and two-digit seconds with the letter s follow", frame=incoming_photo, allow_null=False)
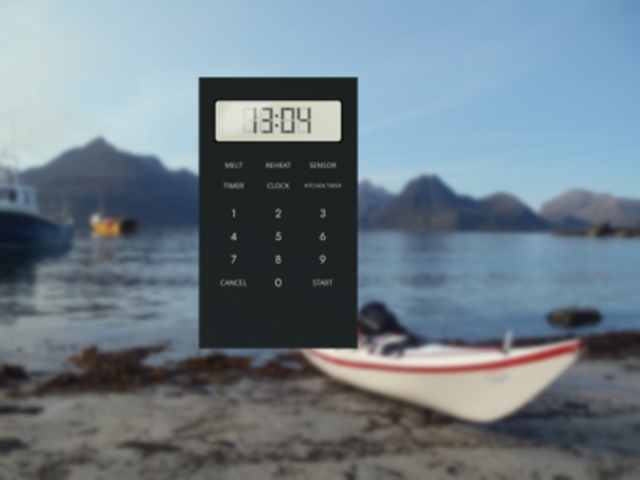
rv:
13h04
